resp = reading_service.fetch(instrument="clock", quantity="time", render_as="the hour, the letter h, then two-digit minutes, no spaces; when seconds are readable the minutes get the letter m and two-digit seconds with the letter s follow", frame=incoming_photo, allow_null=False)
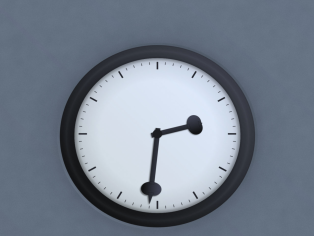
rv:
2h31
